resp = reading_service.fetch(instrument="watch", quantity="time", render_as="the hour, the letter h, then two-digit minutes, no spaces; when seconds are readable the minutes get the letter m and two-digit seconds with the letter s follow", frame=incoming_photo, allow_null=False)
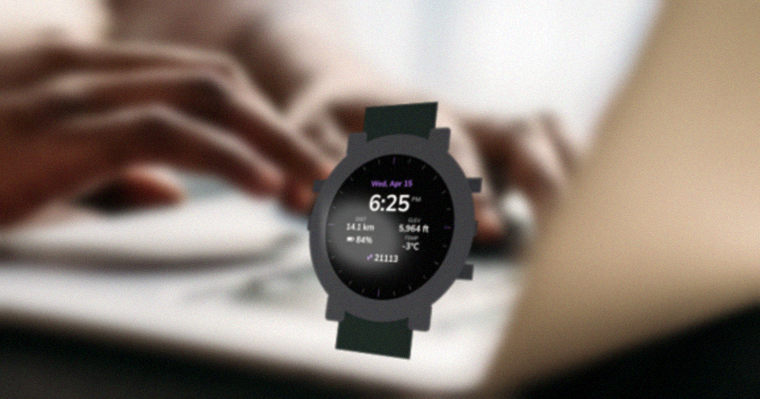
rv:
6h25
